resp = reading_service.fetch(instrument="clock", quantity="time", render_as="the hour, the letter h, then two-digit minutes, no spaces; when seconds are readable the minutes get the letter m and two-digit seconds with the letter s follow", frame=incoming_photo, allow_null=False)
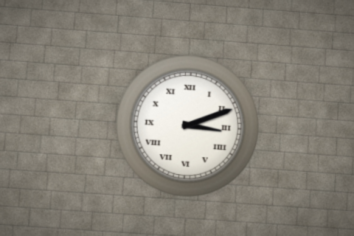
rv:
3h11
